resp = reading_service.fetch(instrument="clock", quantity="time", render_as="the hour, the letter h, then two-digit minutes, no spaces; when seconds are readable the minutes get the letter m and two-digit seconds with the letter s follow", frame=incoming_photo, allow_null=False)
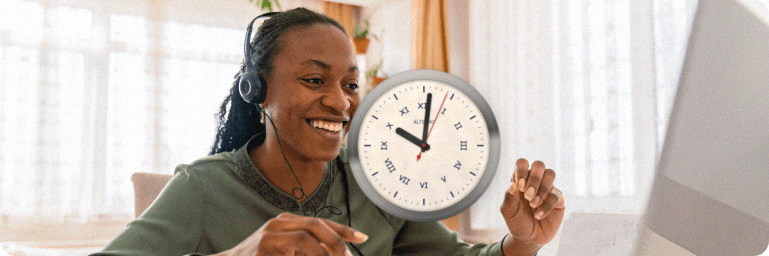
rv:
10h01m04s
